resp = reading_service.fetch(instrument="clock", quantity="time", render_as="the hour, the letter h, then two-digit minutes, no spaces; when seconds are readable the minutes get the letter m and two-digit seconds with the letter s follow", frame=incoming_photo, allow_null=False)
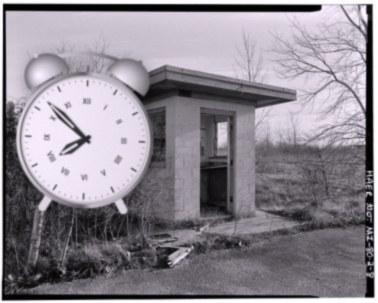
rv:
7h52
